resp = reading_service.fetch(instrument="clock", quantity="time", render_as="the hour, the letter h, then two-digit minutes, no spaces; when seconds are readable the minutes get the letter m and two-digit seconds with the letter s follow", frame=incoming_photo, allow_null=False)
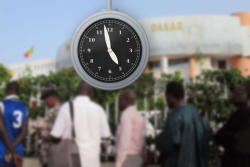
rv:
4h58
